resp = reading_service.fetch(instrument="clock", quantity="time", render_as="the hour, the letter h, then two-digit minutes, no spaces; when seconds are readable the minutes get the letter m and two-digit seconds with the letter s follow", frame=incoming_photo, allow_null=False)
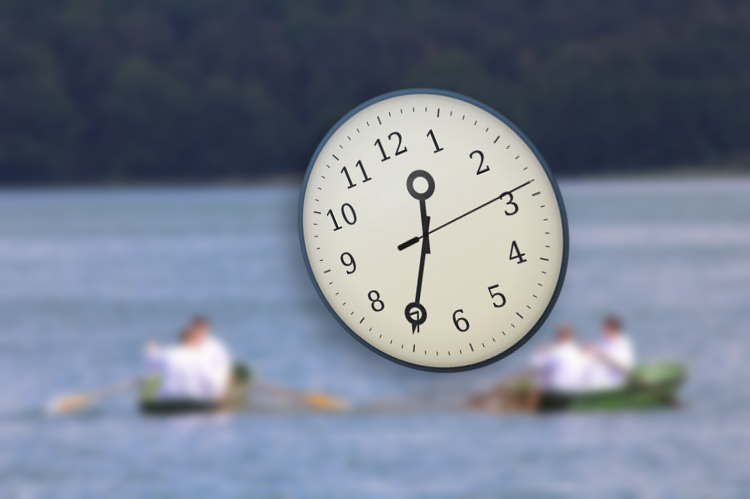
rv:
12h35m14s
